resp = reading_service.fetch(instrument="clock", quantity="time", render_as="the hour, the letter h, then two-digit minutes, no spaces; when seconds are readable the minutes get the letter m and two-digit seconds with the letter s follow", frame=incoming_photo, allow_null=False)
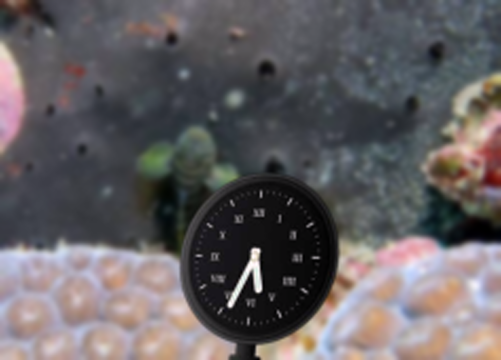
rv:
5h34
